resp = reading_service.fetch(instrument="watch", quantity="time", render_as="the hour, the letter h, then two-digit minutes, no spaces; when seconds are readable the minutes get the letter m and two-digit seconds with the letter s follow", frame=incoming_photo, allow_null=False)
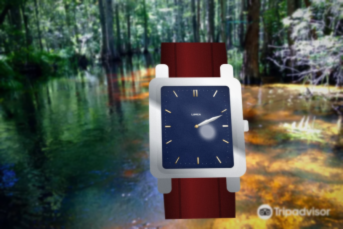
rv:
2h11
